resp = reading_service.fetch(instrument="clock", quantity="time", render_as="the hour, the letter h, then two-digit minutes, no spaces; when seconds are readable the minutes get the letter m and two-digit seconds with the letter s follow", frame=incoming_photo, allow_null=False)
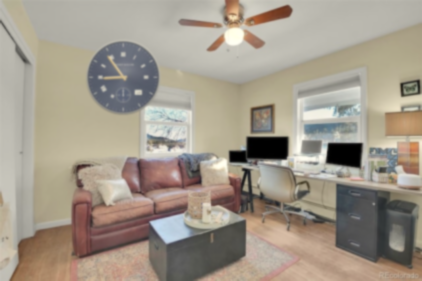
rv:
8h54
